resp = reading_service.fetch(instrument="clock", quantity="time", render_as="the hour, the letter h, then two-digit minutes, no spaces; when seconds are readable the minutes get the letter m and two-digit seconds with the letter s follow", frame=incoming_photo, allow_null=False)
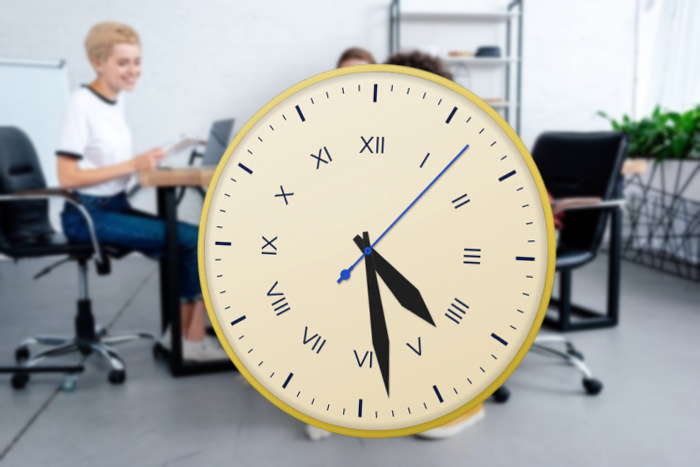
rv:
4h28m07s
